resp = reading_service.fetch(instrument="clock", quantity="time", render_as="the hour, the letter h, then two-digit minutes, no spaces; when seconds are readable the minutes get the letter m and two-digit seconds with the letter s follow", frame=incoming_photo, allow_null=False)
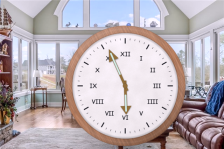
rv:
5h56
